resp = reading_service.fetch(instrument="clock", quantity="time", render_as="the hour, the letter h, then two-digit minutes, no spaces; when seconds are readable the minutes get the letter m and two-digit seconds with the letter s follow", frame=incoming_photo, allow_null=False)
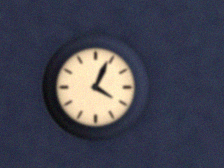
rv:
4h04
